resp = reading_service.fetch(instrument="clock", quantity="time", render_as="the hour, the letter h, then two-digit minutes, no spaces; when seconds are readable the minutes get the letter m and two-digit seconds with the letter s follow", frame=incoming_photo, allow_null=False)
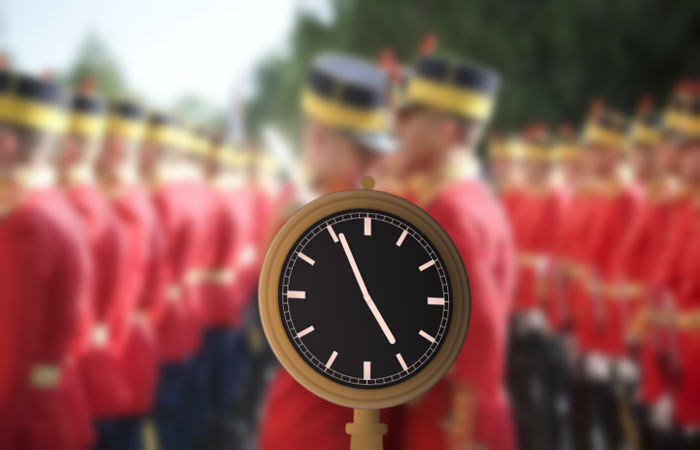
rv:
4h56
